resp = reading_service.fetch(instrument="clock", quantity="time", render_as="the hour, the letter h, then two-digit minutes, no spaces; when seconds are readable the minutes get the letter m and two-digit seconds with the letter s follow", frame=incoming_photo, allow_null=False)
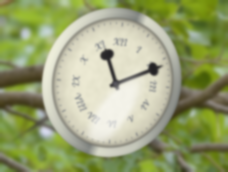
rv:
11h11
